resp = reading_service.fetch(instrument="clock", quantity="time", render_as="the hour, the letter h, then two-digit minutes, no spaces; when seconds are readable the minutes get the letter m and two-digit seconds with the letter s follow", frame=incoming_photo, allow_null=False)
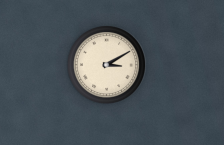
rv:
3h10
